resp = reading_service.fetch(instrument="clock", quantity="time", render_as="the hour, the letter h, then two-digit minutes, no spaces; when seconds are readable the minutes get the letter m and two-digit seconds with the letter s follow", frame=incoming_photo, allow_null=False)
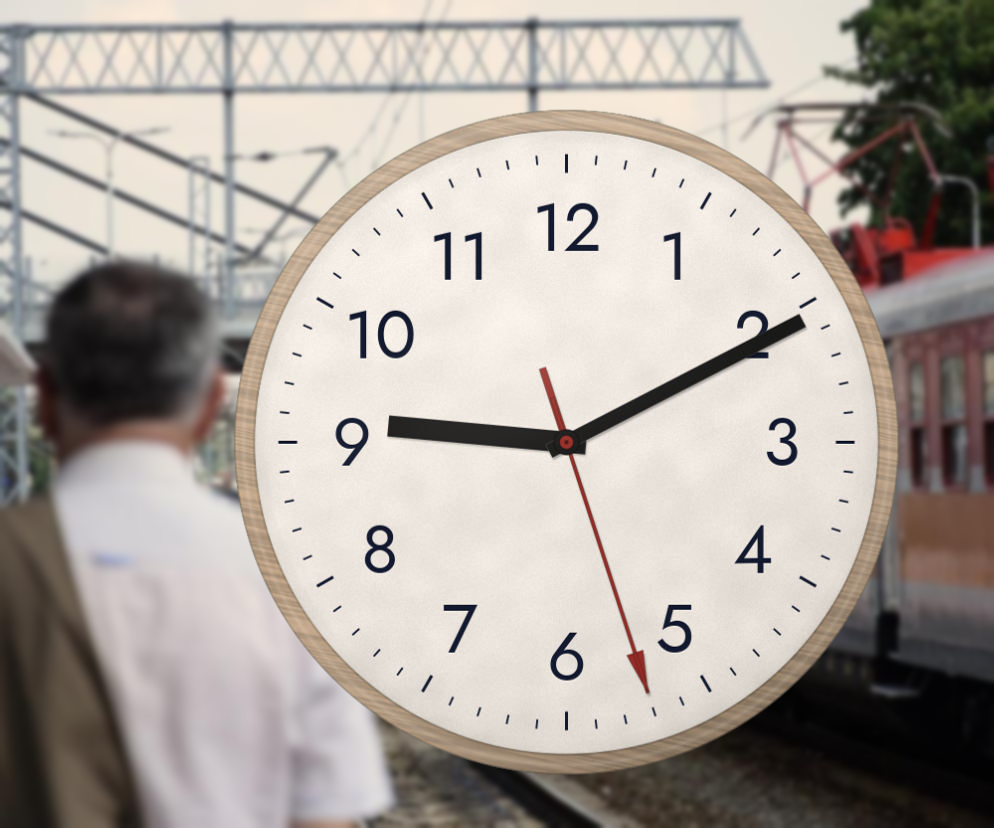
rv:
9h10m27s
